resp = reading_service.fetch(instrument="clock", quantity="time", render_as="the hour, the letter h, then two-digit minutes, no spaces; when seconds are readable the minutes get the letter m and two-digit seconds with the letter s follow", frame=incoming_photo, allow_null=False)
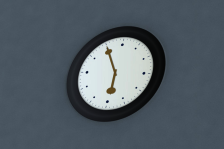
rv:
5h55
